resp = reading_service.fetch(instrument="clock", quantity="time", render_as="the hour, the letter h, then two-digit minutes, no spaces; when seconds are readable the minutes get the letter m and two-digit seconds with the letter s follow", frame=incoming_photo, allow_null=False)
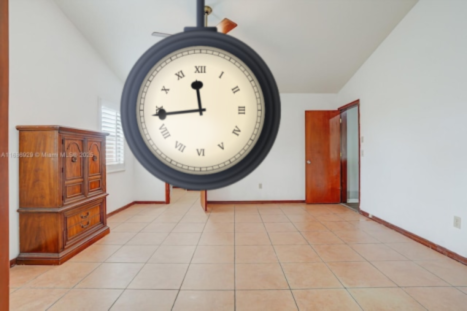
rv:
11h44
